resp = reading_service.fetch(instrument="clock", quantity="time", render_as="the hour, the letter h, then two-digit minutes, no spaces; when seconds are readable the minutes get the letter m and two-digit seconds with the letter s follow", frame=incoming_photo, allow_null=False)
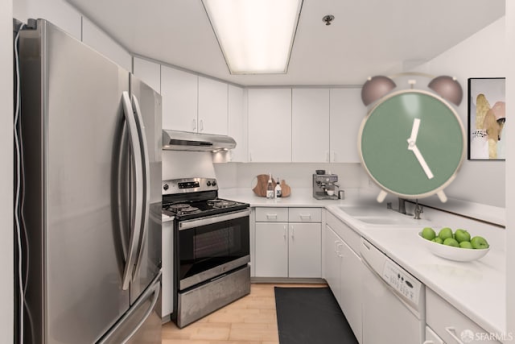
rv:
12h25
